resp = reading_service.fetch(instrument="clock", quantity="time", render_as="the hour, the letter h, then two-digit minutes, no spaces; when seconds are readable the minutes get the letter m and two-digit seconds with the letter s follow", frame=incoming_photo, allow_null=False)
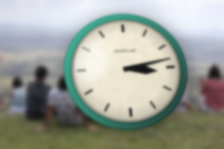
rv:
3h13
